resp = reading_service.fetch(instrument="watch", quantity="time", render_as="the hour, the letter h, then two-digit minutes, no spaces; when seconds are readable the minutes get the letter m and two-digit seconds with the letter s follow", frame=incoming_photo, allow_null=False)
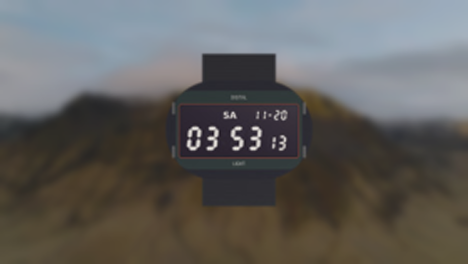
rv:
3h53m13s
